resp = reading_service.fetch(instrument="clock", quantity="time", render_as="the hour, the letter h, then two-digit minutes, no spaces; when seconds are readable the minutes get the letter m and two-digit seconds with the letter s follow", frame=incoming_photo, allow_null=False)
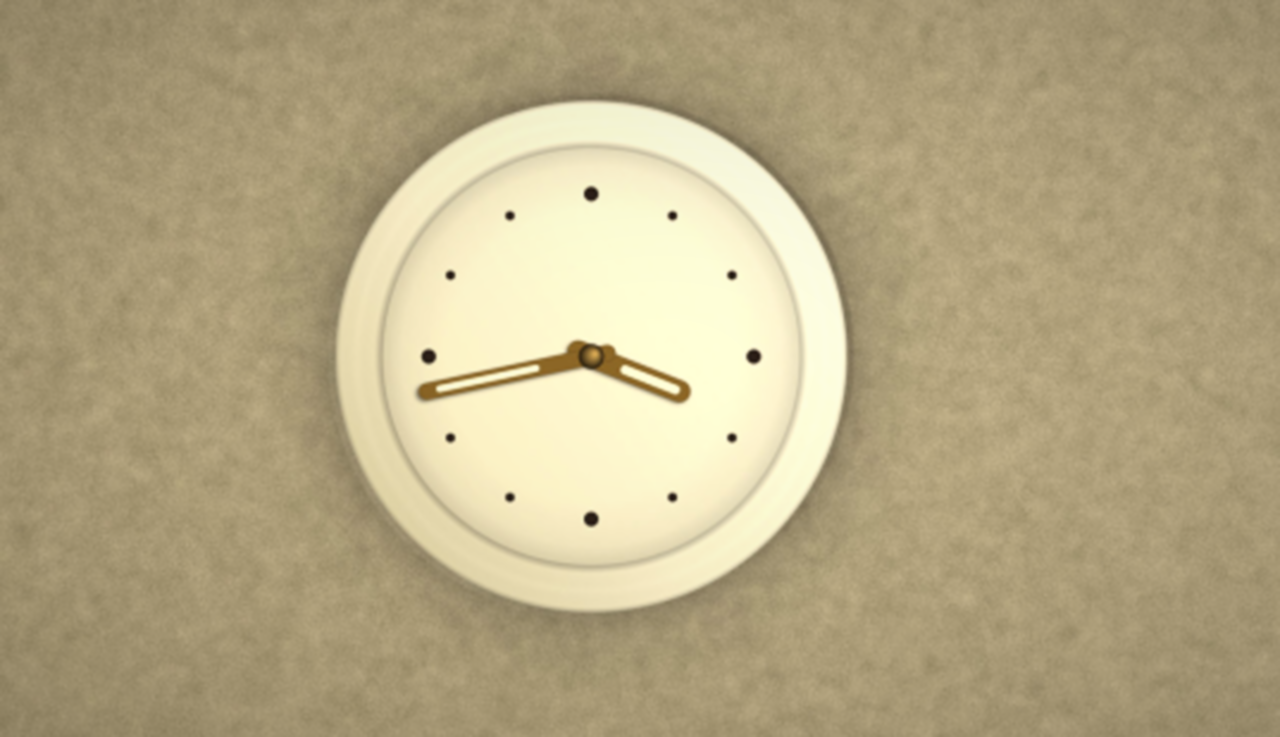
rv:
3h43
